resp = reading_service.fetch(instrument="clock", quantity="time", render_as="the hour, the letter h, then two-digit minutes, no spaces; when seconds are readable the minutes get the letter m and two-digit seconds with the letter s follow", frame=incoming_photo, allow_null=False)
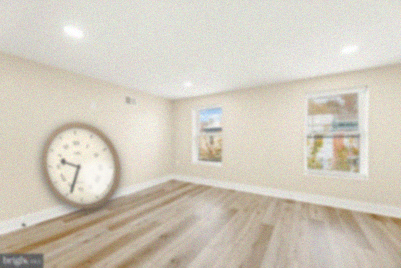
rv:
9h34
